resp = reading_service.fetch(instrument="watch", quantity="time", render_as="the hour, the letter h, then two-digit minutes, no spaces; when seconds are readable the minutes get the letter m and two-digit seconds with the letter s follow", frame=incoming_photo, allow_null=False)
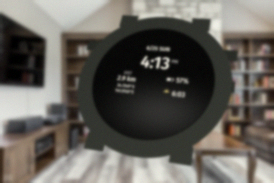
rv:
4h13
